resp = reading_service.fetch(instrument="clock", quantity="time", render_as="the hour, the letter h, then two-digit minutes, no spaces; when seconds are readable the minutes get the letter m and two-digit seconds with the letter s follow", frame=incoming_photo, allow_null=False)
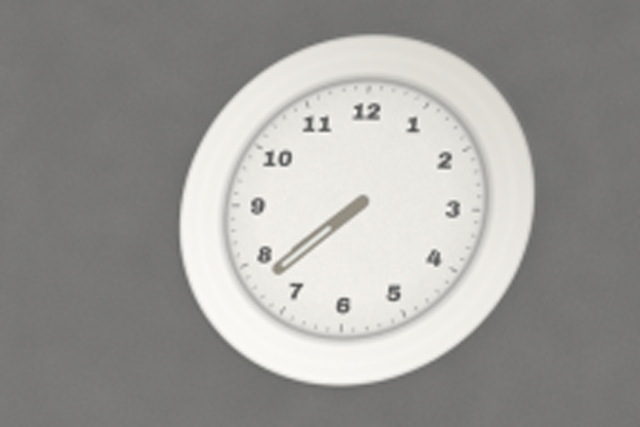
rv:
7h38
